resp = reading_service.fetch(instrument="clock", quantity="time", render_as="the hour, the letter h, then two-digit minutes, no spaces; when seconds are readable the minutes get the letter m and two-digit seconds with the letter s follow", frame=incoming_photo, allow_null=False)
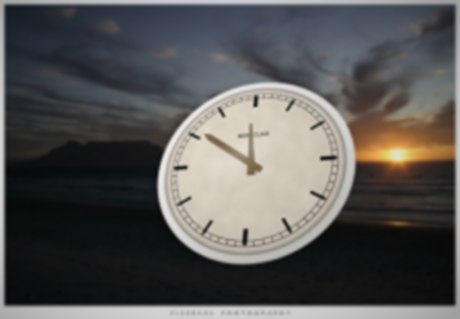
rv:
11h51
